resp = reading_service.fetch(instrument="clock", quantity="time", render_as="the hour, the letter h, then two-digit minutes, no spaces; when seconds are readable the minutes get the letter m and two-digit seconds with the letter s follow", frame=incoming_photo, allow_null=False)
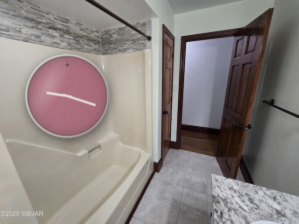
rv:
9h18
